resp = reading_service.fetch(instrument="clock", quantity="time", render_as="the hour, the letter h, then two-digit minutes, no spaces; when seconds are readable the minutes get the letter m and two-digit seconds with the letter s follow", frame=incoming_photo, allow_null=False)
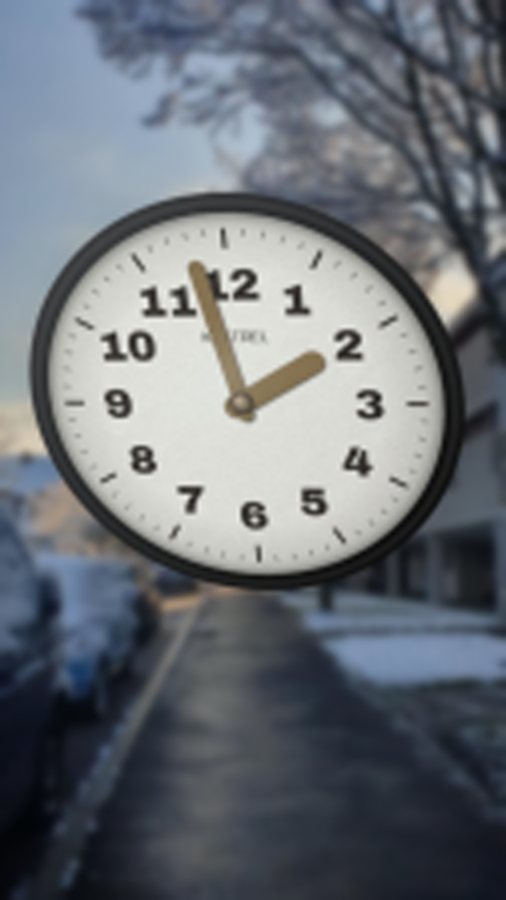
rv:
1h58
